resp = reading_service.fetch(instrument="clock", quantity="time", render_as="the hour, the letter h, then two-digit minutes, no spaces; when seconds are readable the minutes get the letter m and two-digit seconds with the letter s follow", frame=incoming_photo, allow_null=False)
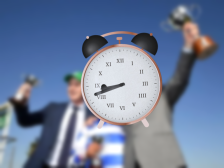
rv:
8h42
